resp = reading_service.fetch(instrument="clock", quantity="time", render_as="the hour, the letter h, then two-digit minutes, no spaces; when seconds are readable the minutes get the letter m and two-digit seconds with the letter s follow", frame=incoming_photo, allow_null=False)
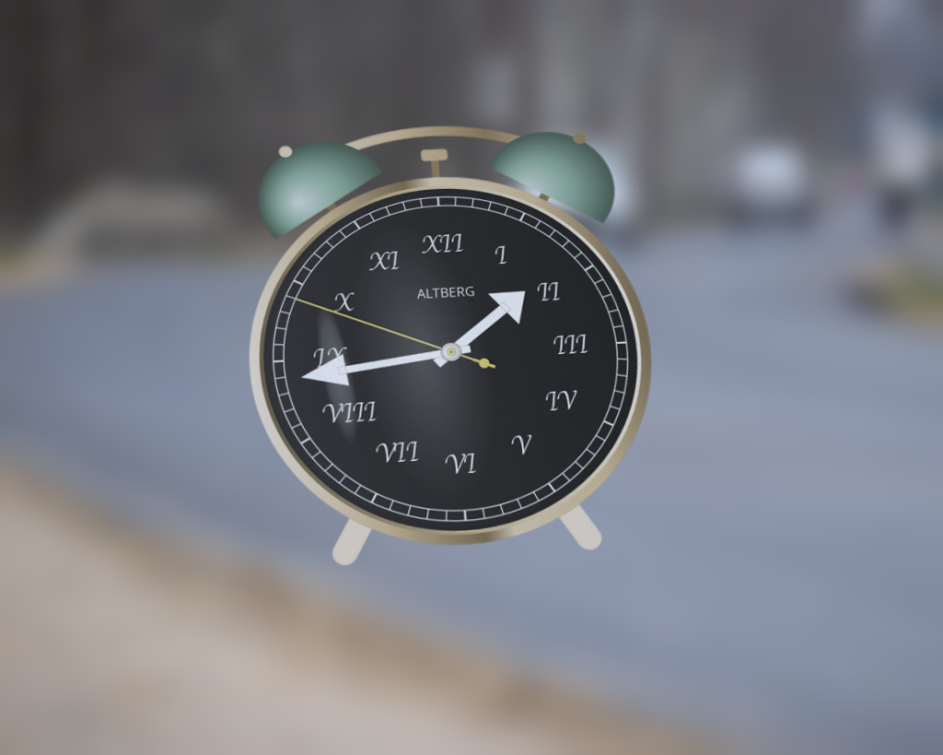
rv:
1h43m49s
